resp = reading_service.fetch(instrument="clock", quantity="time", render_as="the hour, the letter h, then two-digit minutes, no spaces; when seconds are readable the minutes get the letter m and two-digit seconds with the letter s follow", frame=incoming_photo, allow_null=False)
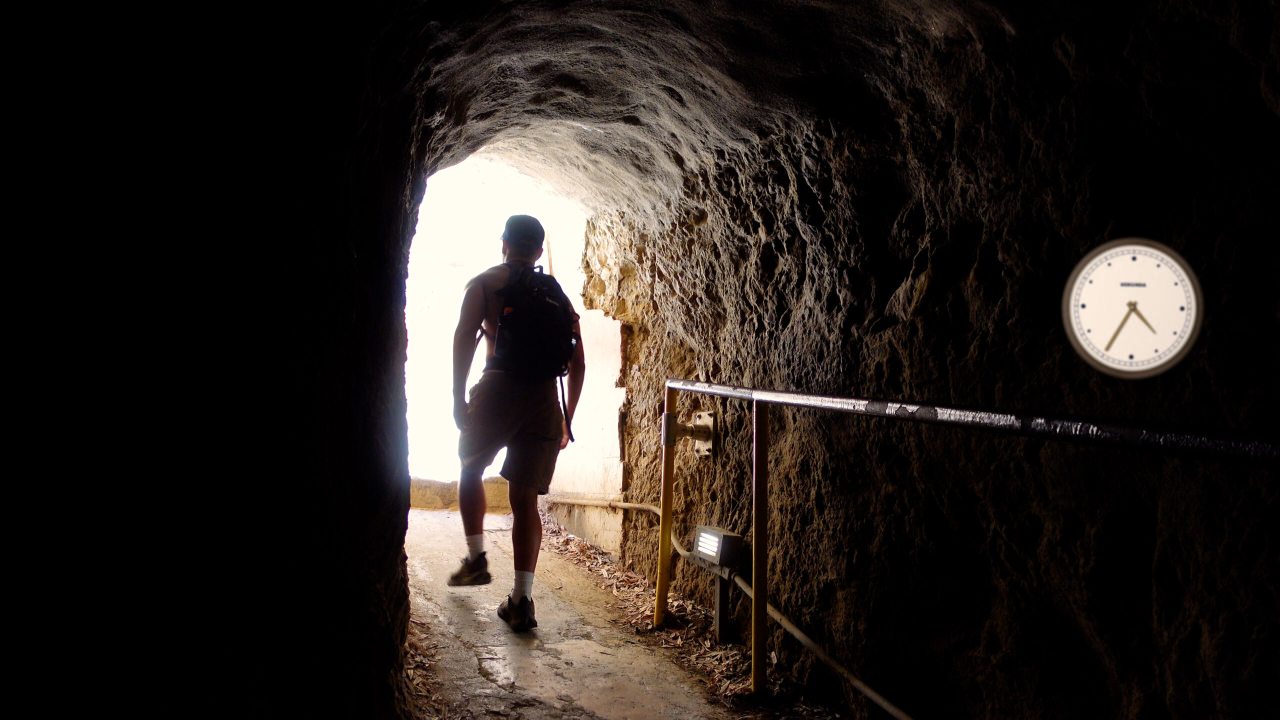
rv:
4h35
